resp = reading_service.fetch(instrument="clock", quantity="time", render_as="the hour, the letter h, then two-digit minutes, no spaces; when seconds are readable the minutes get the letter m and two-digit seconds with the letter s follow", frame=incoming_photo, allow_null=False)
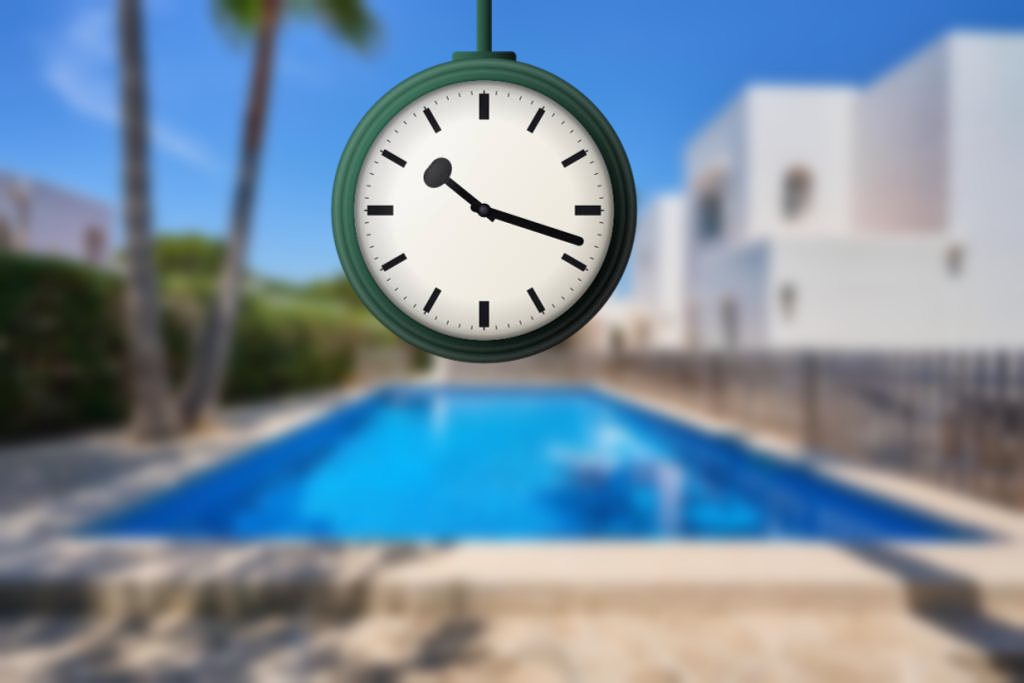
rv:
10h18
